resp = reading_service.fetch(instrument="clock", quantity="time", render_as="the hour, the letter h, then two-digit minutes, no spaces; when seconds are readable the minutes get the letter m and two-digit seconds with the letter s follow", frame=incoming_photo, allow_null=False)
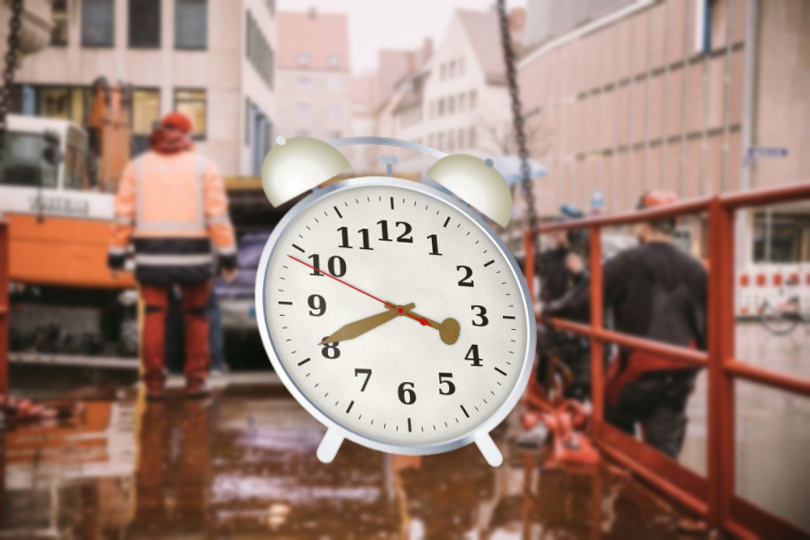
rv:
3h40m49s
